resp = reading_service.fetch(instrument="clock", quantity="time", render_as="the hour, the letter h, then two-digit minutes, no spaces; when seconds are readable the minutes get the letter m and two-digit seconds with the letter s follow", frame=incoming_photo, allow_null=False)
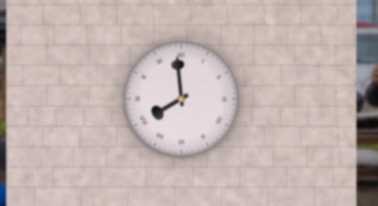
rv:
7h59
